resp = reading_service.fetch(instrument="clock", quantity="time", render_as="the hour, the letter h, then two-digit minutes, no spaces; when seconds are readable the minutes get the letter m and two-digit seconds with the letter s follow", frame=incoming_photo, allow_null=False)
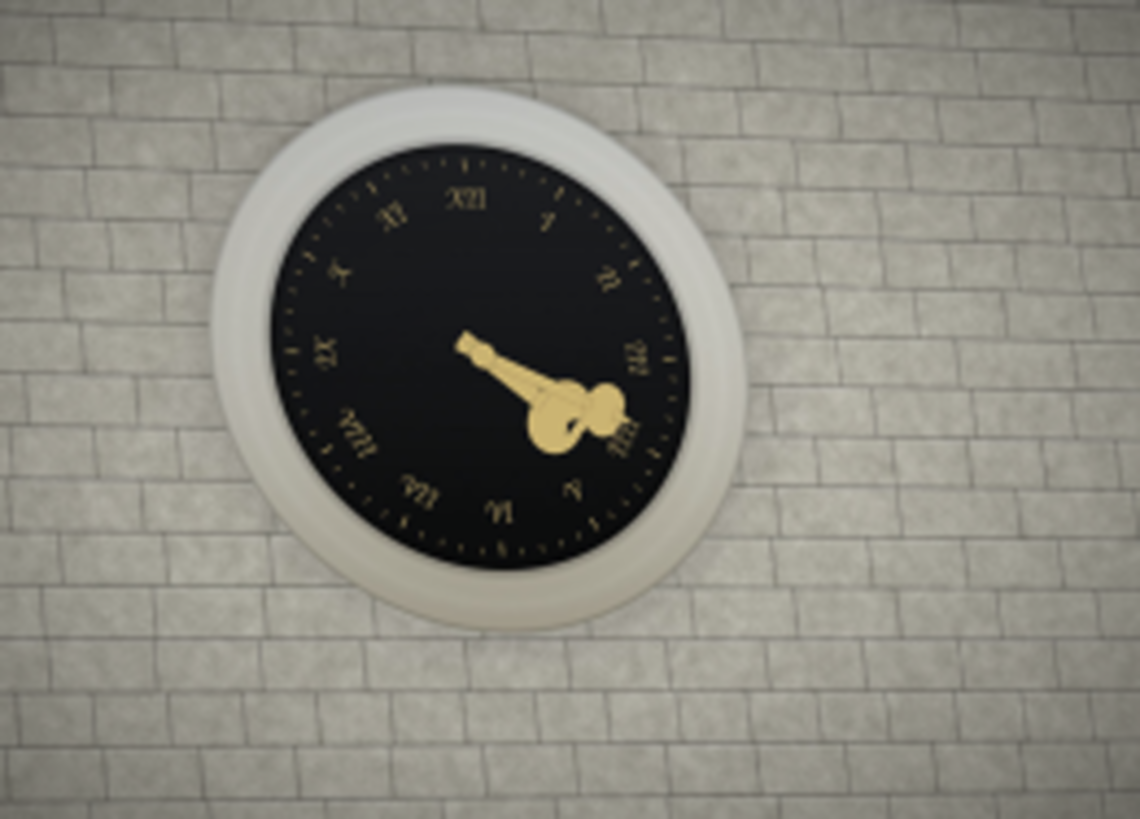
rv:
4h19
